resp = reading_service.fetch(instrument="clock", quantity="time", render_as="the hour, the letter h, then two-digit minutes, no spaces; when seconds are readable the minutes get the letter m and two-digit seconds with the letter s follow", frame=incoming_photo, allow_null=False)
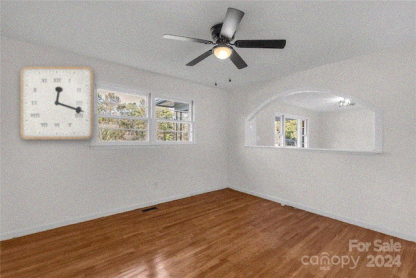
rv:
12h18
